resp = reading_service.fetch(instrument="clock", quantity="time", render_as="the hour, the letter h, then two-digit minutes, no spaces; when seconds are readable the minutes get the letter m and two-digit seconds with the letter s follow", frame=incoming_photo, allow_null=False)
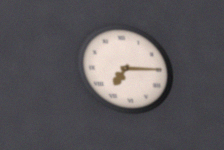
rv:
7h15
